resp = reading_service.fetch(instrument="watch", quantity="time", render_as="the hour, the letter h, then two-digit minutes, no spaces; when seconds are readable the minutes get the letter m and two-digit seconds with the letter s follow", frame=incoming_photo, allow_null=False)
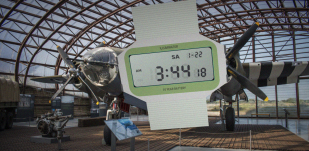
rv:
3h44m18s
